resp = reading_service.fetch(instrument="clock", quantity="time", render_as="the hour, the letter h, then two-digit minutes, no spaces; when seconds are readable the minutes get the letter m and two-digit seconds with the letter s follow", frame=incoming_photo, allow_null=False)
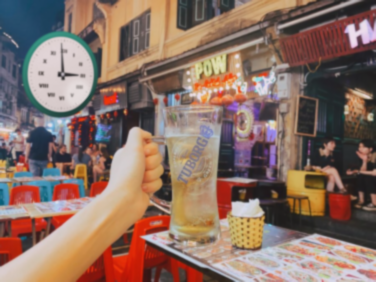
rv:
2h59
